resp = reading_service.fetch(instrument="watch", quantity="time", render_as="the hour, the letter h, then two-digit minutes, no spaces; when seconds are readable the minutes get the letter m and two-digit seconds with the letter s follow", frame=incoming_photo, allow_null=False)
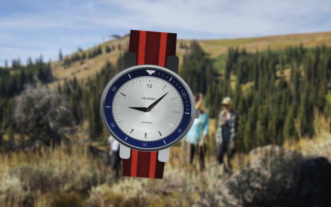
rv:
9h07
